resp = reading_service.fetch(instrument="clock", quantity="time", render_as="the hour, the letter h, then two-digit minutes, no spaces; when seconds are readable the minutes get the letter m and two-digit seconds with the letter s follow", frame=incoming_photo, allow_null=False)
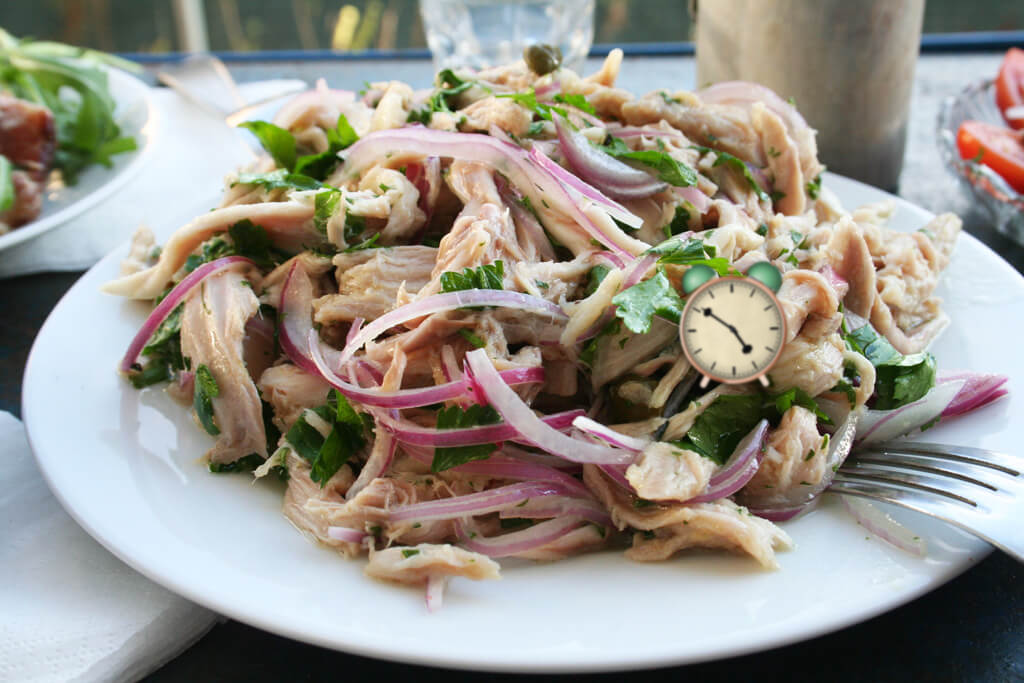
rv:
4h51
